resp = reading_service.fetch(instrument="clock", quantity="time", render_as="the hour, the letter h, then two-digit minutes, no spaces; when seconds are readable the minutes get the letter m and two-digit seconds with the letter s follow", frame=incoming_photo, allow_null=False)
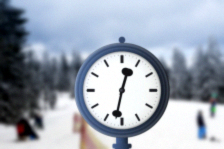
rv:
12h32
